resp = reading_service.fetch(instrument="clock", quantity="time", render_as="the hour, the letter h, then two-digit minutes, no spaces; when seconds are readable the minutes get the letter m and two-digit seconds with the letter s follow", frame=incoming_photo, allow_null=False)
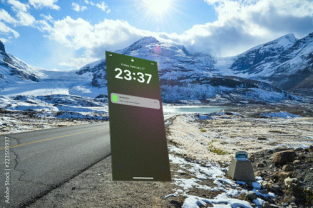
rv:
23h37
